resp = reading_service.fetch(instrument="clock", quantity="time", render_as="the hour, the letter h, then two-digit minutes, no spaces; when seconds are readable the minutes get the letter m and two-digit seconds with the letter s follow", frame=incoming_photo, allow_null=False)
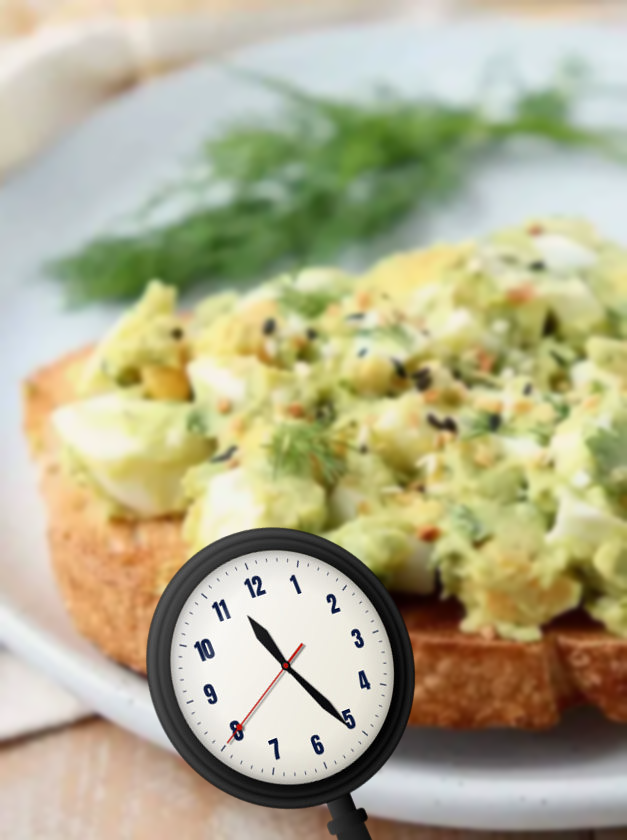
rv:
11h25m40s
